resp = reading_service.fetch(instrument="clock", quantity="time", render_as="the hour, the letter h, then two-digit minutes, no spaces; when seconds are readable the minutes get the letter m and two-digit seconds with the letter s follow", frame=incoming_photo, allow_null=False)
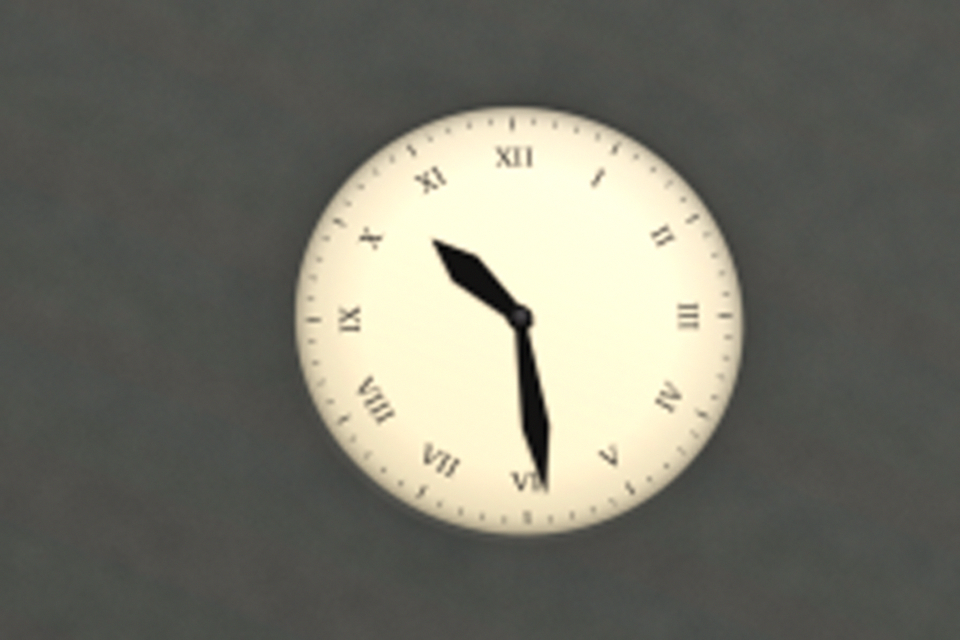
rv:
10h29
